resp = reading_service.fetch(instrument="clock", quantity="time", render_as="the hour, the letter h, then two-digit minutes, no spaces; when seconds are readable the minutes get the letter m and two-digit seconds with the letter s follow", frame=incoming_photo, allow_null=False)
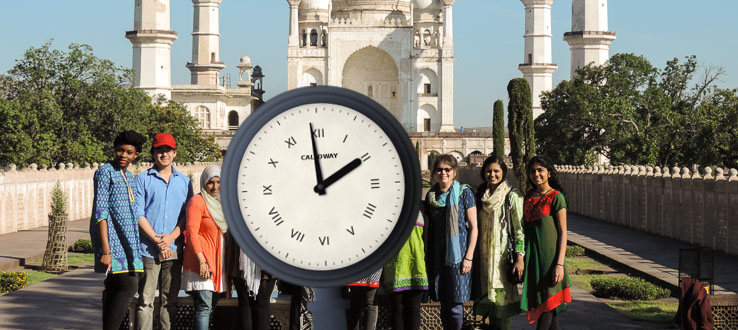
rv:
1h59
